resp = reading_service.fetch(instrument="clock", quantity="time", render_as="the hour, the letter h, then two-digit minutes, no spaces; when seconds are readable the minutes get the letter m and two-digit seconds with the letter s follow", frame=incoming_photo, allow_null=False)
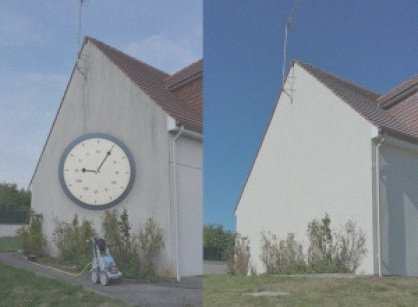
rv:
9h05
